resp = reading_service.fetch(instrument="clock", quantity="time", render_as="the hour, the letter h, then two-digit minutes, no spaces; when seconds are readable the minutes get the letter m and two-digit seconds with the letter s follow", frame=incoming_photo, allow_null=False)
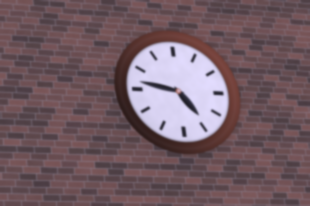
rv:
4h47
